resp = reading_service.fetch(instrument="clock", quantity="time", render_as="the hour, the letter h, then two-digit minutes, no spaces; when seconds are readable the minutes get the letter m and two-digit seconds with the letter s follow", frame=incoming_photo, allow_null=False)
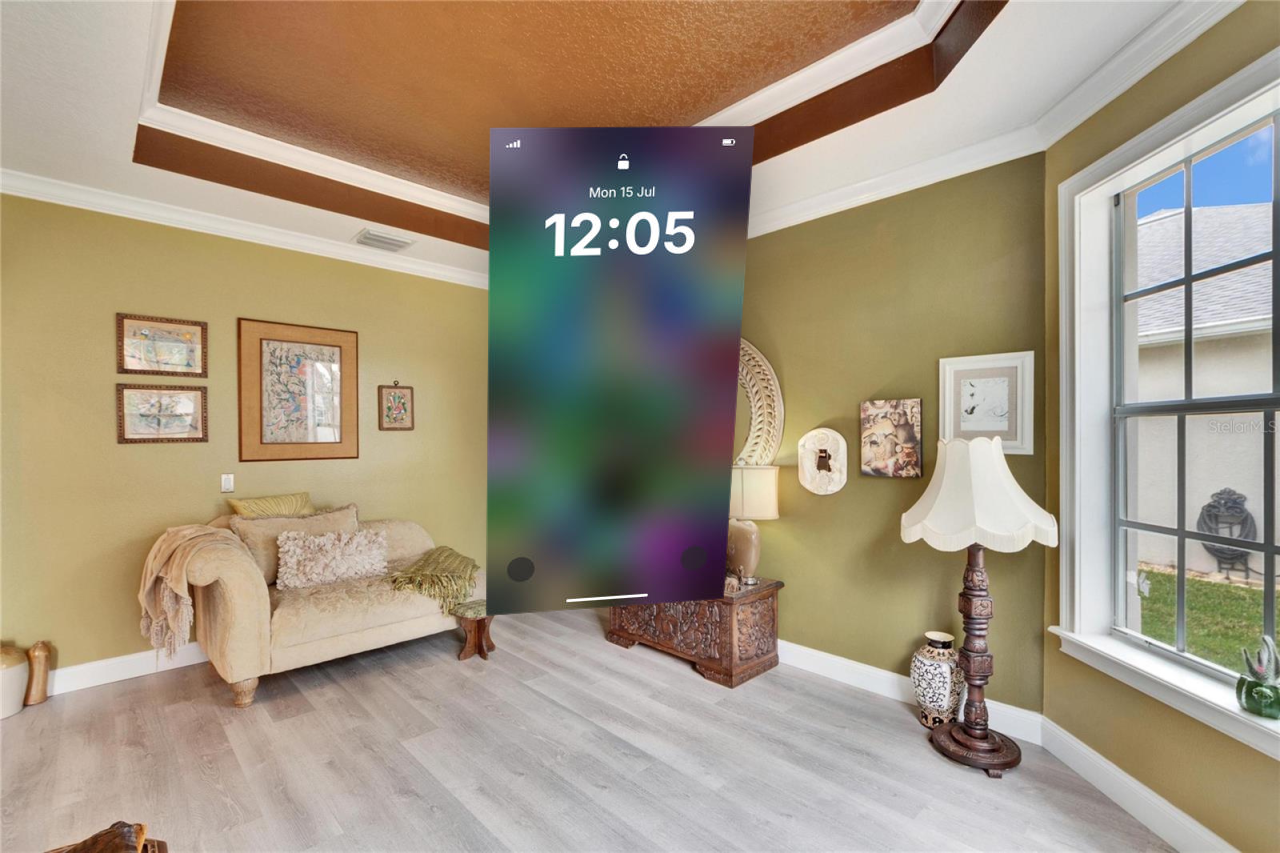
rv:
12h05
